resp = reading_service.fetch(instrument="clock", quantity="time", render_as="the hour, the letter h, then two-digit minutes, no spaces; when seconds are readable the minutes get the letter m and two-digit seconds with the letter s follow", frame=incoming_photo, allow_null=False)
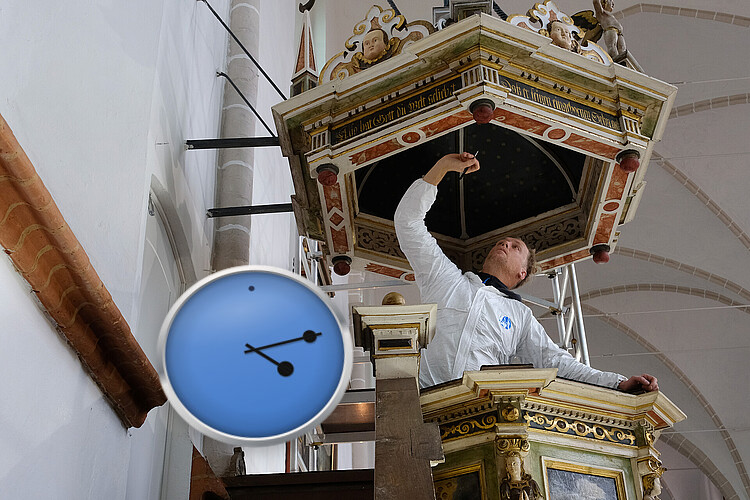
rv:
4h13
